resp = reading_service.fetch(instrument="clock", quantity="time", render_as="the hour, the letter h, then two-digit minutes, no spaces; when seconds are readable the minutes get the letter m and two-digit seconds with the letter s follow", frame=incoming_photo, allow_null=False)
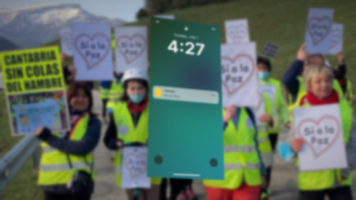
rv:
4h27
